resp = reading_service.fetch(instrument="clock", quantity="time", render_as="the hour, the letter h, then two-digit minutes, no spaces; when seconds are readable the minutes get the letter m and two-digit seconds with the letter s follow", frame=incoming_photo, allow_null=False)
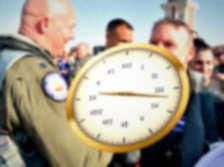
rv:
9h17
